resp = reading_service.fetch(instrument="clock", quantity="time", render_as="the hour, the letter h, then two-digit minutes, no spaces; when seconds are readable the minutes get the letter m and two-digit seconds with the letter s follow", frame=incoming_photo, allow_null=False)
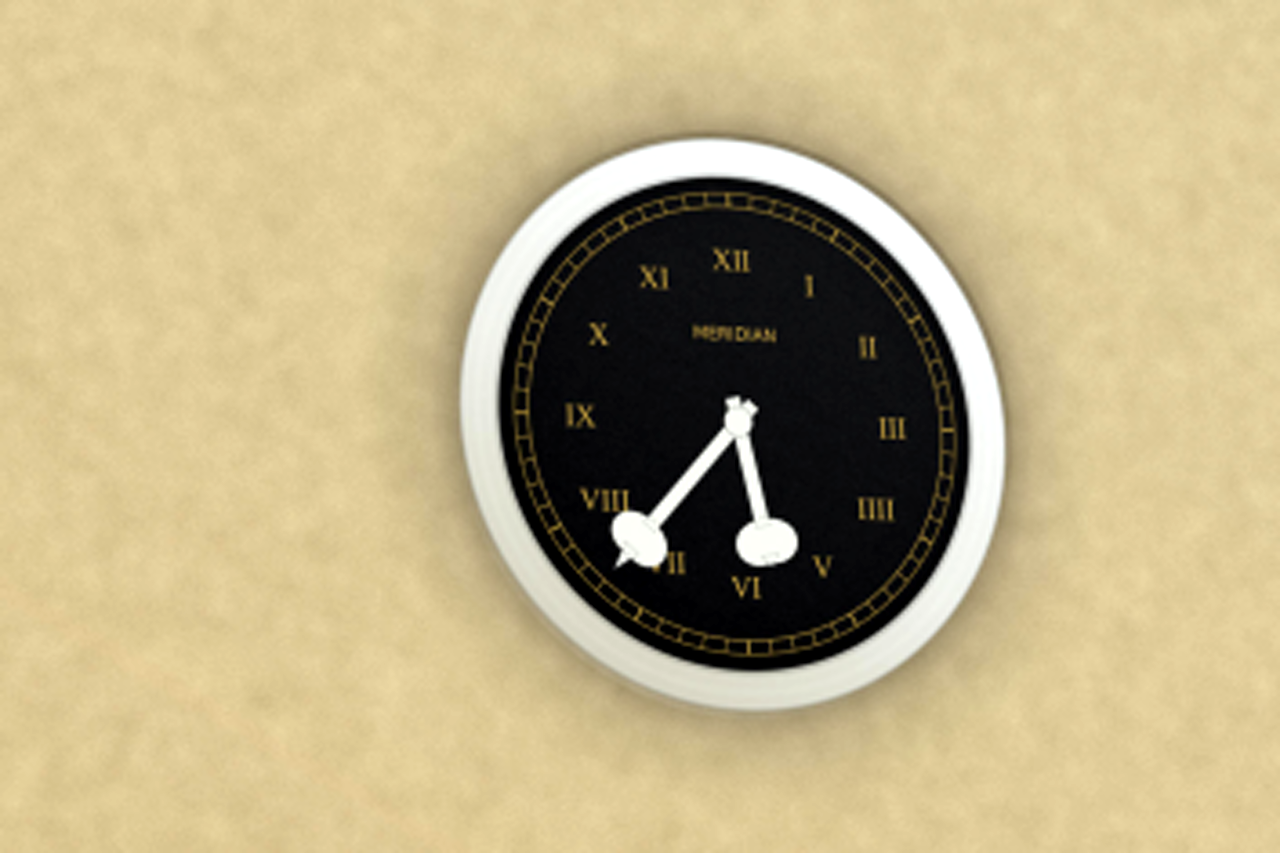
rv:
5h37
